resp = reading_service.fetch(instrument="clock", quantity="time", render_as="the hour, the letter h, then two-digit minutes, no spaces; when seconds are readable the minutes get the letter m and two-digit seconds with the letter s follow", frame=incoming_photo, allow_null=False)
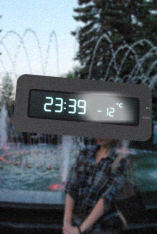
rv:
23h39
